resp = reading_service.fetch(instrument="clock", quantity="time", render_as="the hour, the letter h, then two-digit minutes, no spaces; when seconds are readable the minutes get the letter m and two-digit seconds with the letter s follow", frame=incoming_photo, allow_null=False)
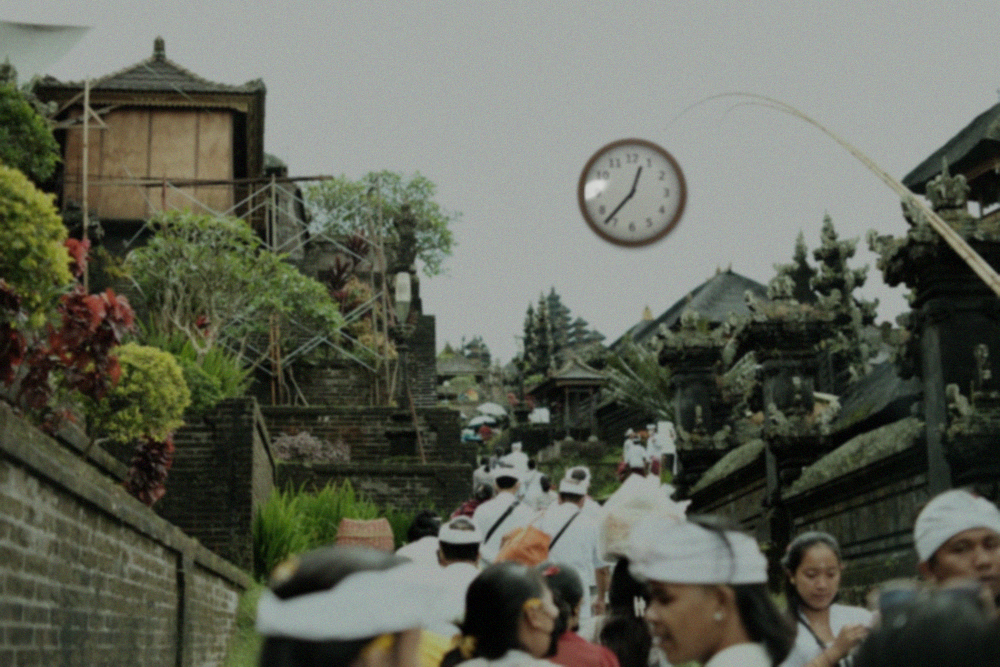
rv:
12h37
